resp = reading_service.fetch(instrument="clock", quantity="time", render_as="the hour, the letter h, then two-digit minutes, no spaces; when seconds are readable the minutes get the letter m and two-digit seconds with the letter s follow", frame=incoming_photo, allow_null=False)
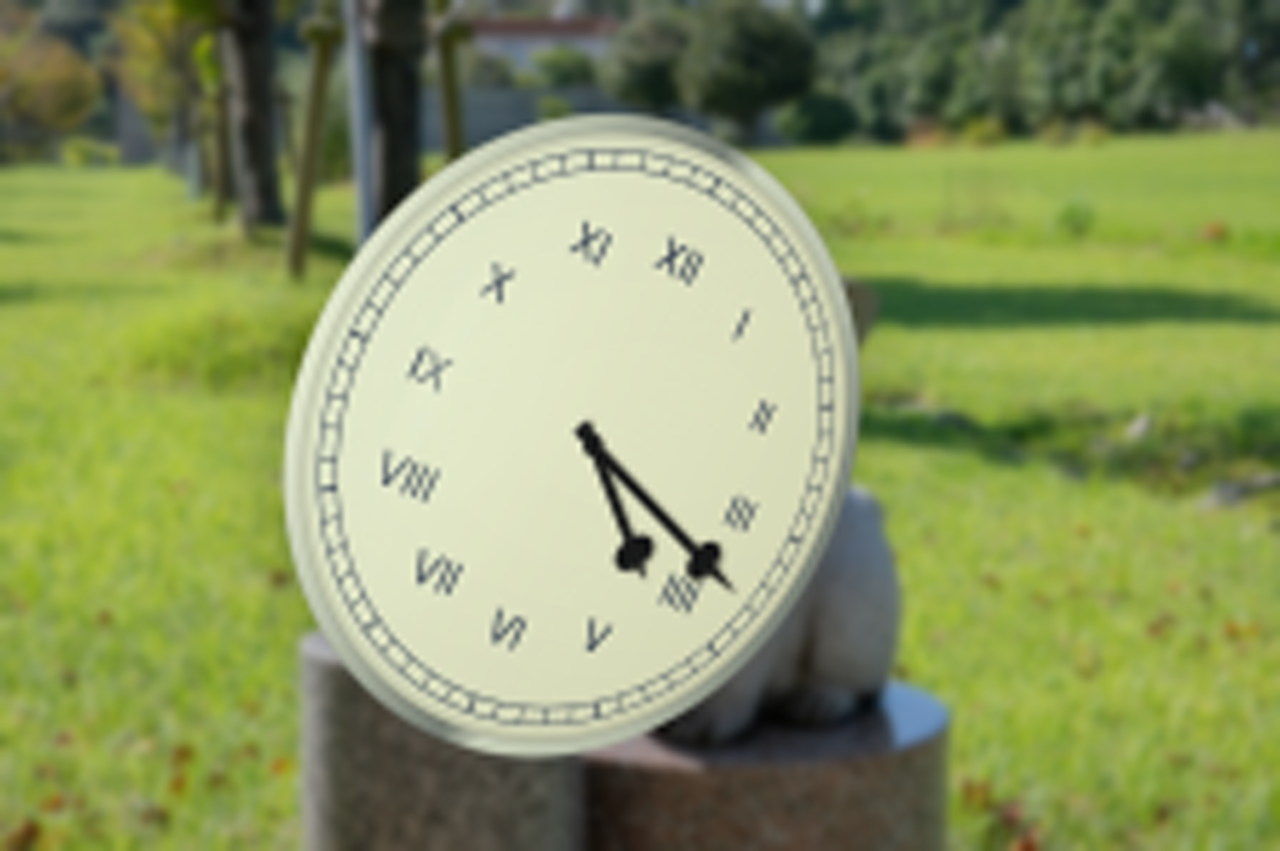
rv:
4h18
